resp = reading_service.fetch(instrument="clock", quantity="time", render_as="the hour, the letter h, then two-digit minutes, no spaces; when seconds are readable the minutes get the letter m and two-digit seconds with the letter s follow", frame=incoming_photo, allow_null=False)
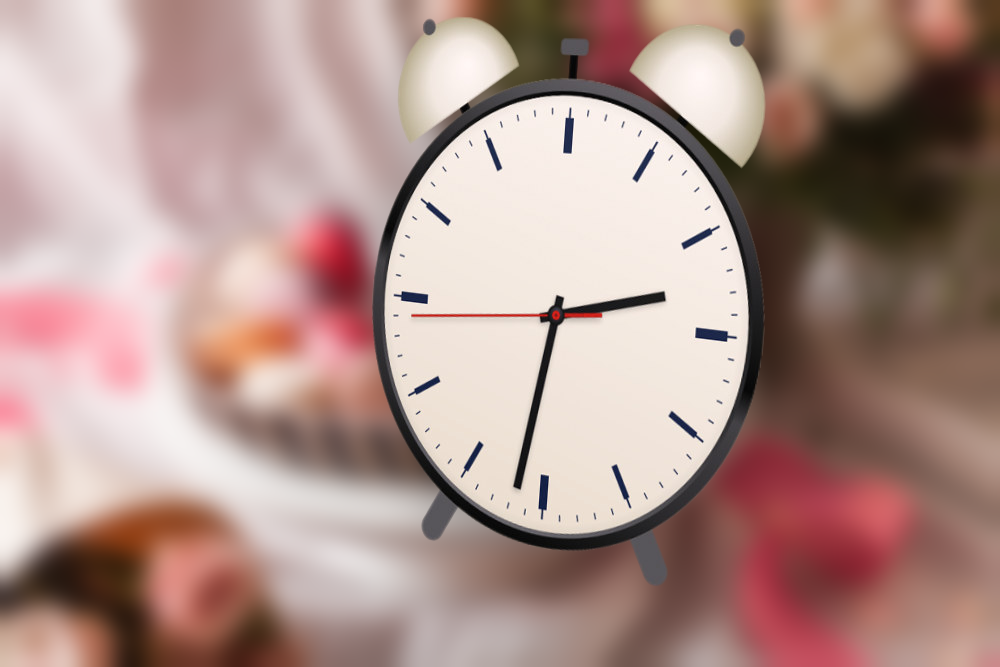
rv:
2h31m44s
